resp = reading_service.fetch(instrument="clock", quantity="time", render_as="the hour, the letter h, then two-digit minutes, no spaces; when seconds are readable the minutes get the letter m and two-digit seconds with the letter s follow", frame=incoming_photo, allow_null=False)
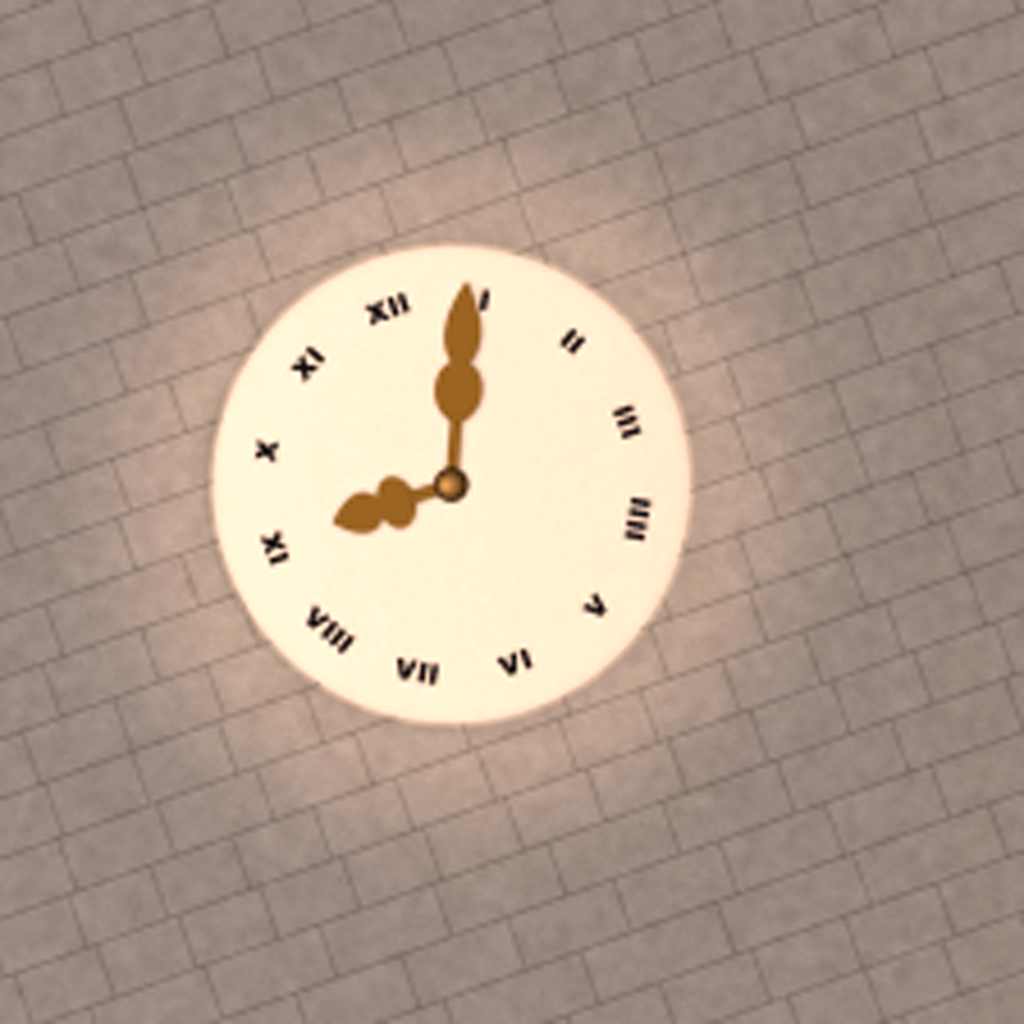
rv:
9h04
